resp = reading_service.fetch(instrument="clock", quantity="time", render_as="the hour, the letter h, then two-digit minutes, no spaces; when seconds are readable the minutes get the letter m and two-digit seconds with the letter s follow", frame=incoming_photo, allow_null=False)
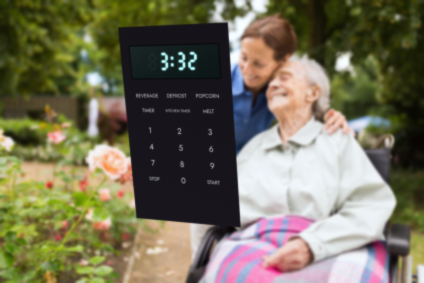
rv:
3h32
